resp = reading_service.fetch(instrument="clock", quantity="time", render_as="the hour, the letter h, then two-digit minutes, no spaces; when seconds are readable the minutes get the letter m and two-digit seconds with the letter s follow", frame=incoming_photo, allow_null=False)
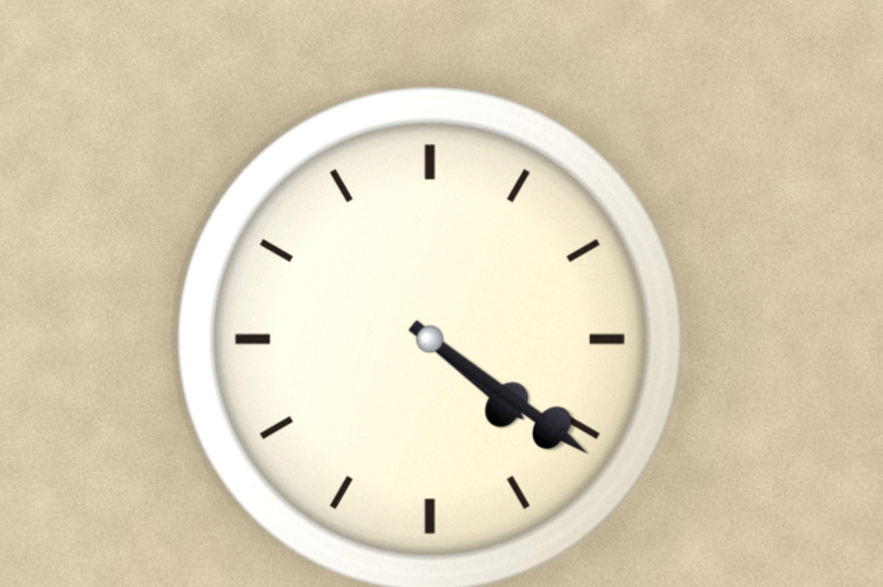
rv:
4h21
